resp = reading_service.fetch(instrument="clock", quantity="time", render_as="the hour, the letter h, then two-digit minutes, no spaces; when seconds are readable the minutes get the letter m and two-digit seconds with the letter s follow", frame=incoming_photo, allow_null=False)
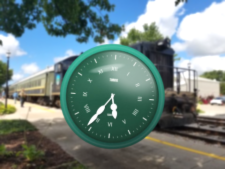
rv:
5h36
